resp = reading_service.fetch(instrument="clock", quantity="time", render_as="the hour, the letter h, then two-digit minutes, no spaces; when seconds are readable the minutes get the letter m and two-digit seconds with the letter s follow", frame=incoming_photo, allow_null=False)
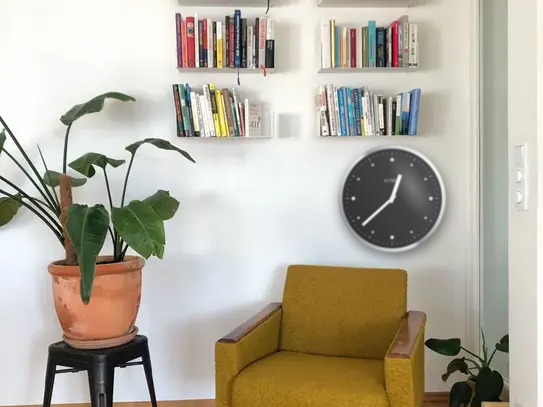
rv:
12h38
